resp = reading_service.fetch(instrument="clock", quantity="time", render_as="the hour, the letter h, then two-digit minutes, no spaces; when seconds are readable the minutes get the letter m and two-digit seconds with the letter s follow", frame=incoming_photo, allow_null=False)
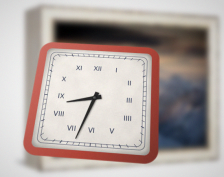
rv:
8h33
